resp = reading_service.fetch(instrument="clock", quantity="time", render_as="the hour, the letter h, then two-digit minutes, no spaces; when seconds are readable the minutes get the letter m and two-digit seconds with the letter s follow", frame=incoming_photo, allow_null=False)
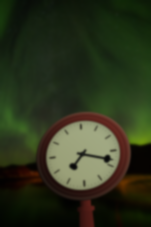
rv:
7h18
